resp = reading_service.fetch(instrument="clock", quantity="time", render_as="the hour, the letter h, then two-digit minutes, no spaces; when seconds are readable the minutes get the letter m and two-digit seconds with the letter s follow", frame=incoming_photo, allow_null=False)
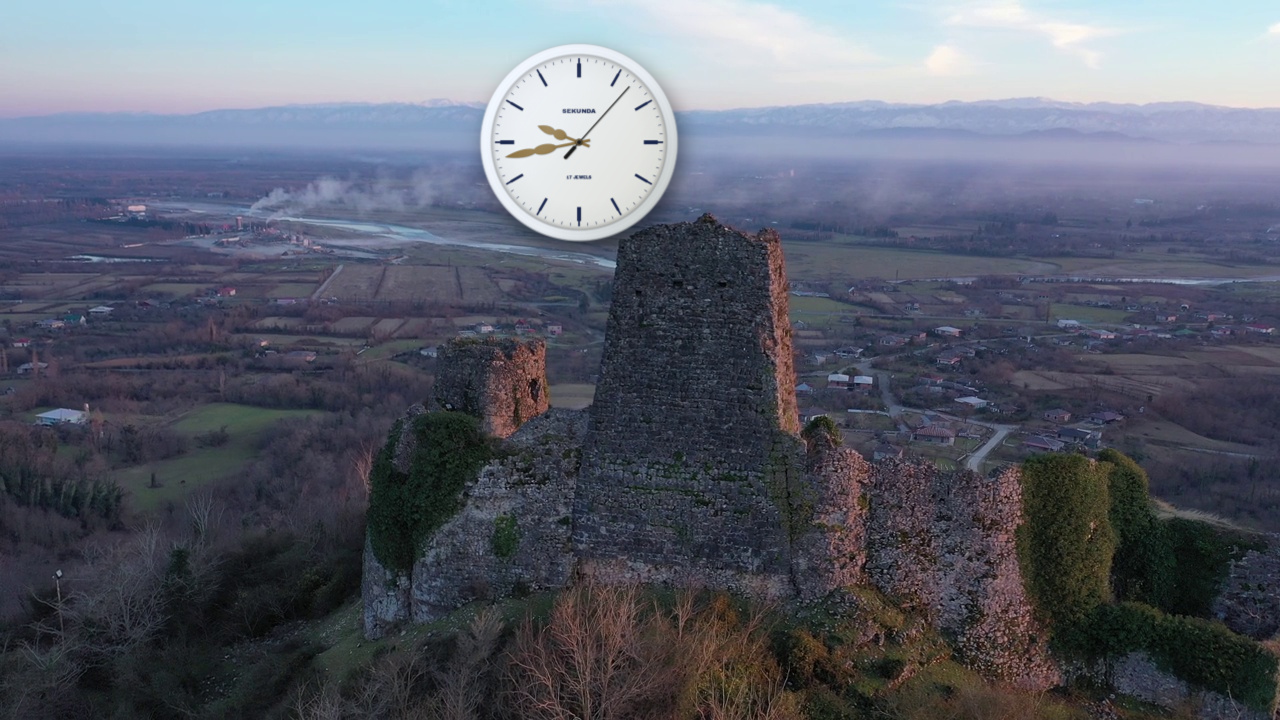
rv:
9h43m07s
